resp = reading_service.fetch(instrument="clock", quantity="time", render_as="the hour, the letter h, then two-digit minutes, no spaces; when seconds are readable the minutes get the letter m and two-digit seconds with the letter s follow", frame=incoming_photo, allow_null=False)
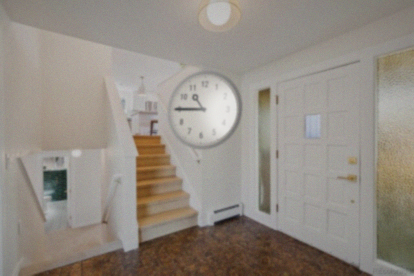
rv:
10h45
